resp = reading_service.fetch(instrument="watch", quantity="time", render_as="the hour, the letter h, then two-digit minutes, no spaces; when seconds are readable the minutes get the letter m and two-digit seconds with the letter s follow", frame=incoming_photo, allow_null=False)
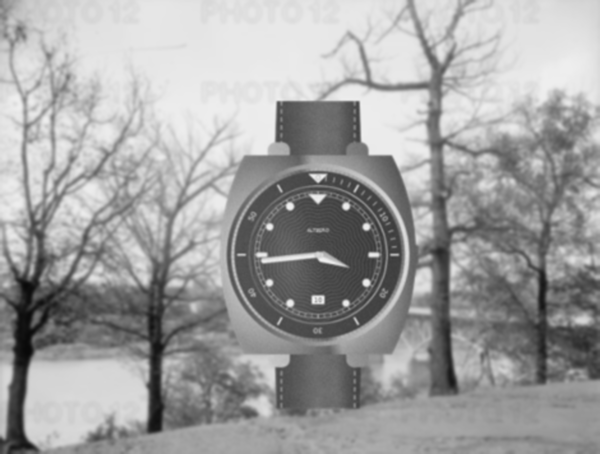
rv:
3h44
